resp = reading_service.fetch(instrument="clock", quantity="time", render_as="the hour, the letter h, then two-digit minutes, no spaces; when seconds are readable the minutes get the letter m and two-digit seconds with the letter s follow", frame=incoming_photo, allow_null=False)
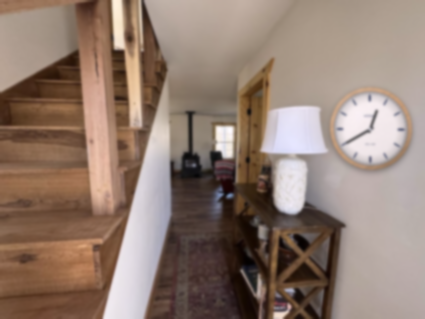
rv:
12h40
